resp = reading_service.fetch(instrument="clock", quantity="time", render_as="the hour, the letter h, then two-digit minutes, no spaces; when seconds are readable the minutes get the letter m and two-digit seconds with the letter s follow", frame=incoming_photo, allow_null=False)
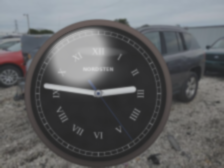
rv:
2h46m24s
